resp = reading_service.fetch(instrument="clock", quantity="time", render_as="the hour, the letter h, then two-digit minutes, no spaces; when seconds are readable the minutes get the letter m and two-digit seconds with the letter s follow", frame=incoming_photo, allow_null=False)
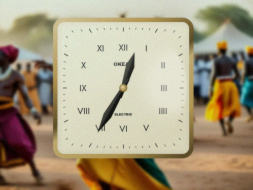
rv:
12h35
